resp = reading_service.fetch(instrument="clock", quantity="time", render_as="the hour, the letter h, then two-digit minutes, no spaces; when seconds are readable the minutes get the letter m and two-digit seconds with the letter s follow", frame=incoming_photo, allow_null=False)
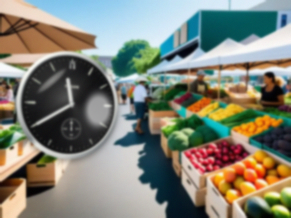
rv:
11h40
